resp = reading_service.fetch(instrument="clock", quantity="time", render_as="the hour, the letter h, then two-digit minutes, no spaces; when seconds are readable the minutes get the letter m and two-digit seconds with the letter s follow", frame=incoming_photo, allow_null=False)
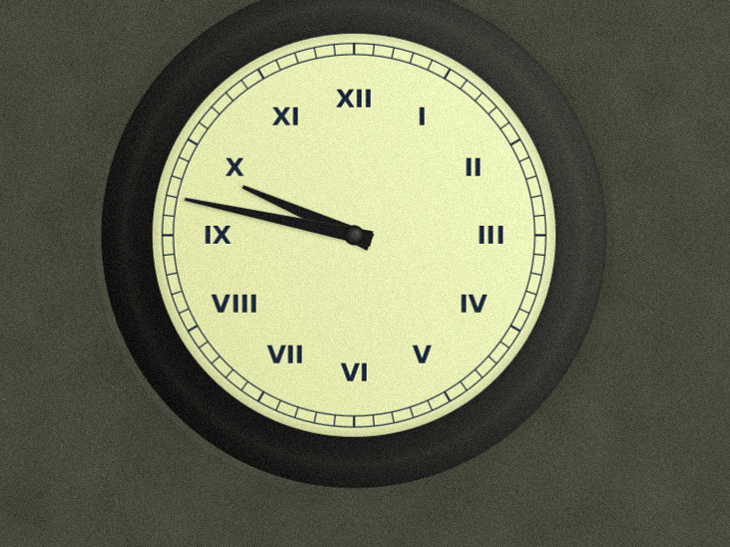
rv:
9h47
